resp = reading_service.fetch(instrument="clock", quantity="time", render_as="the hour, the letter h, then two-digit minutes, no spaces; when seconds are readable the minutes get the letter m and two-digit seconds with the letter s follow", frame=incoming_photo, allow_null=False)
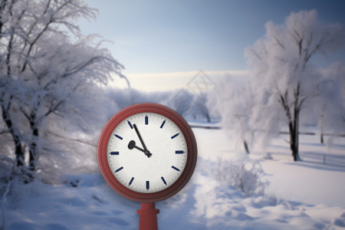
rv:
9h56
